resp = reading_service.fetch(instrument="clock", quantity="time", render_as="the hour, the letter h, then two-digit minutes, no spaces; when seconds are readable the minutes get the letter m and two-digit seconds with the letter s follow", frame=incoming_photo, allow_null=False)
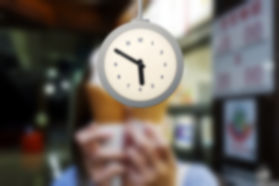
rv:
5h50
